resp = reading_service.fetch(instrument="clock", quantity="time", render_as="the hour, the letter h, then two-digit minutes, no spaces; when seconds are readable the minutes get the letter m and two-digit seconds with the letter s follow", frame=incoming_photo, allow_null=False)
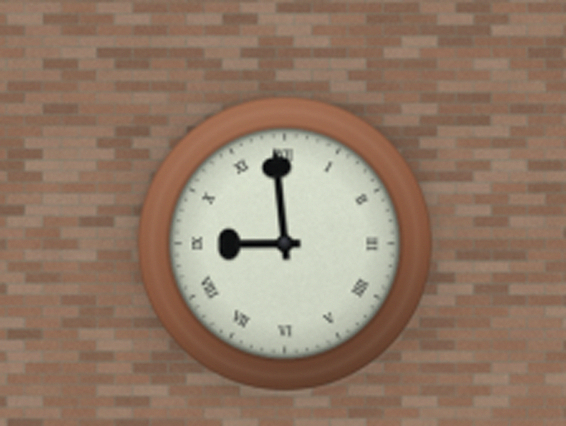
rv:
8h59
